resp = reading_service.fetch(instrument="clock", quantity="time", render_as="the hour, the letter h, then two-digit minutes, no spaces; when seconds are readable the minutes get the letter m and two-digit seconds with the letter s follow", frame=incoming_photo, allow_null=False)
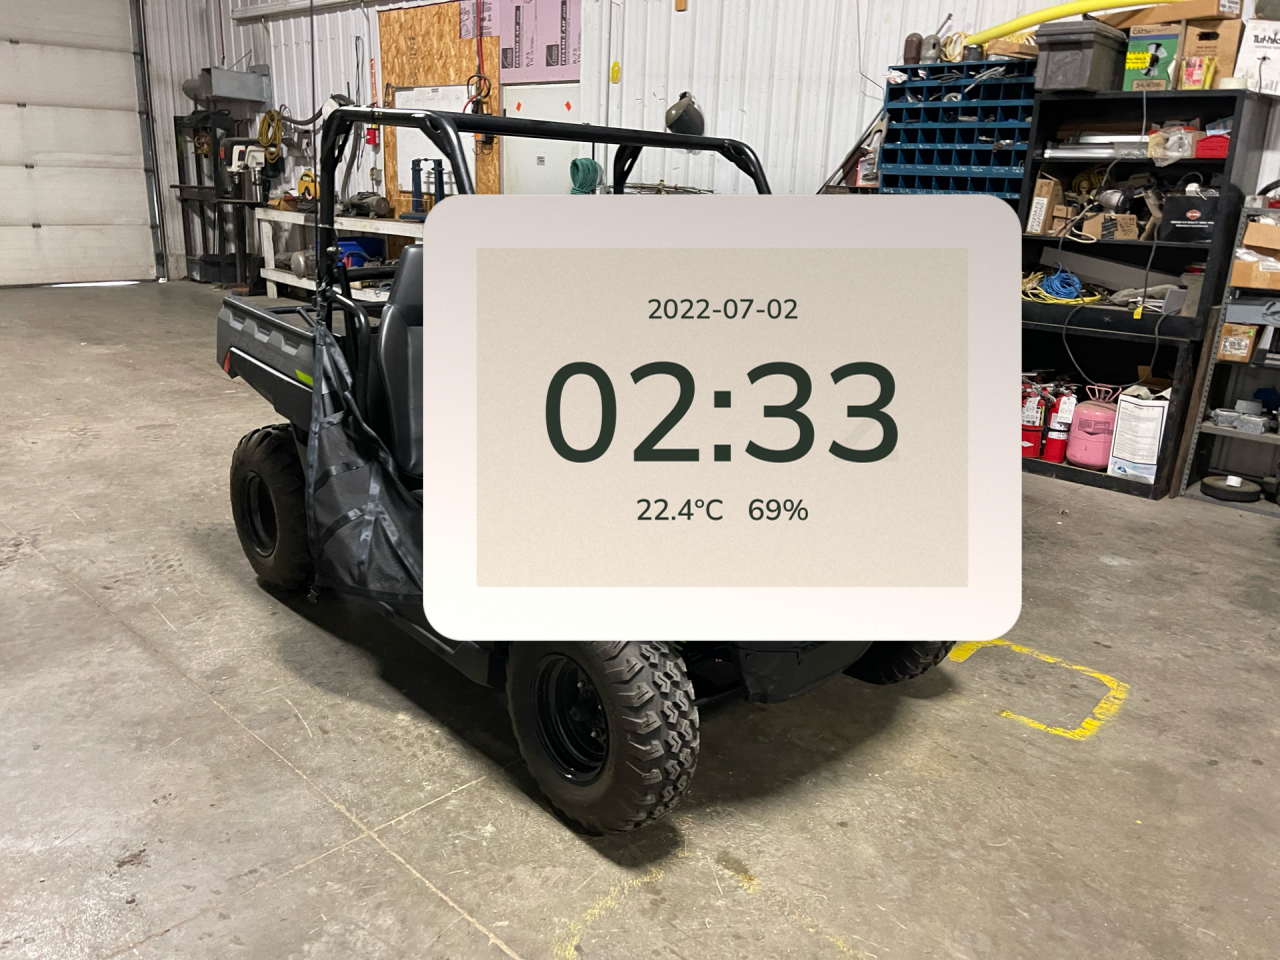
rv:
2h33
